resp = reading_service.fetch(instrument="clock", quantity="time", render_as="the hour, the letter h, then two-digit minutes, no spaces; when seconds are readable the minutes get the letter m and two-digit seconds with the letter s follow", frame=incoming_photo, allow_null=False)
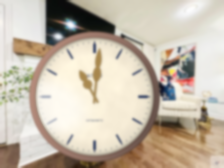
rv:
11h01
